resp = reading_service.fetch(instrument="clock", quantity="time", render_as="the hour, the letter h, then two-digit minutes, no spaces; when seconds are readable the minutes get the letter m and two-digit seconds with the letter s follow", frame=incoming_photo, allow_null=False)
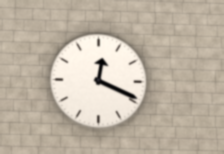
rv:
12h19
